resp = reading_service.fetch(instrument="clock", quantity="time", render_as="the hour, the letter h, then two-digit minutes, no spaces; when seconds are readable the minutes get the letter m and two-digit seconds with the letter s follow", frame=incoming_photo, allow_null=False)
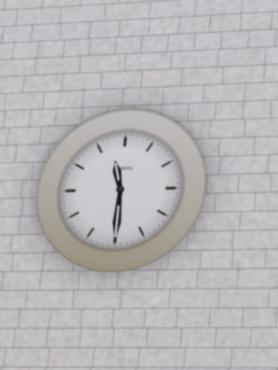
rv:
11h30
